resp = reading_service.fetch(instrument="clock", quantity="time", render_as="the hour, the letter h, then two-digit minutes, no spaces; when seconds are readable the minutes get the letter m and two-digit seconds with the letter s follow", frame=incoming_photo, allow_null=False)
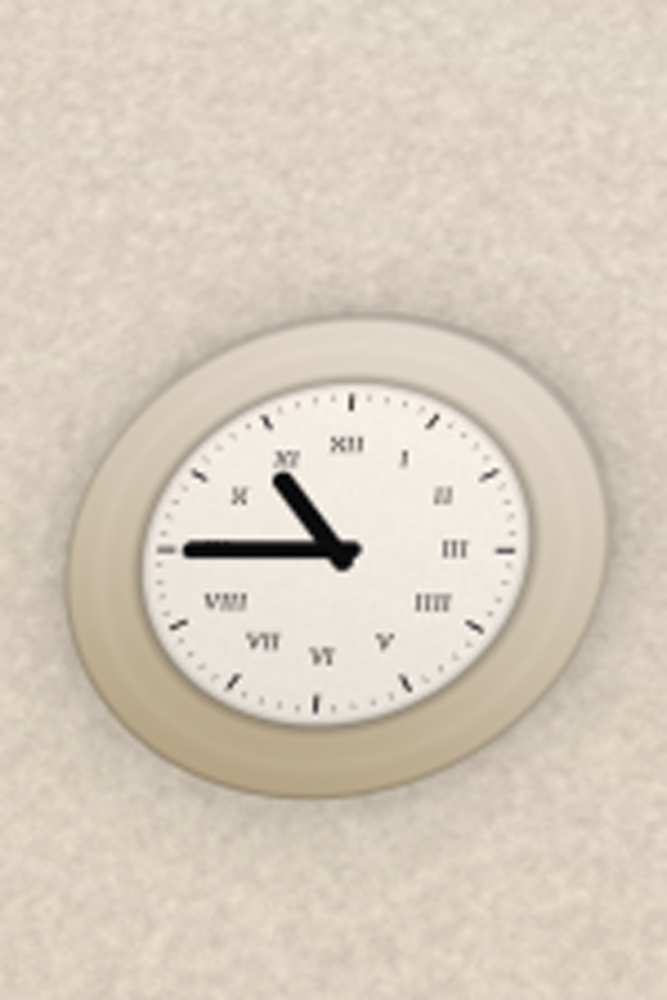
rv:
10h45
